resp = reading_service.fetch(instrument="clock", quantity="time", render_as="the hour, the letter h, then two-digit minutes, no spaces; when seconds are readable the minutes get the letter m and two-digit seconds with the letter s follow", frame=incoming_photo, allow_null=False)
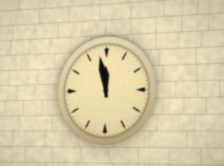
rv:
11h58
